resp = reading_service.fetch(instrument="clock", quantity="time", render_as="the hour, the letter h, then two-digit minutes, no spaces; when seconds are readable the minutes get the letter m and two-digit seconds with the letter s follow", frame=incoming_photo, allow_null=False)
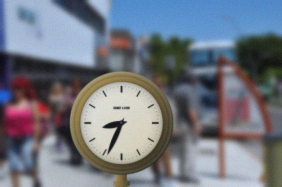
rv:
8h34
